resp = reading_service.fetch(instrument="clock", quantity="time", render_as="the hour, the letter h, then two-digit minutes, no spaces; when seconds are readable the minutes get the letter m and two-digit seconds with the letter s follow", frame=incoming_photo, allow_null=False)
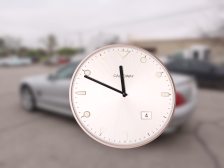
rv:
11h49
